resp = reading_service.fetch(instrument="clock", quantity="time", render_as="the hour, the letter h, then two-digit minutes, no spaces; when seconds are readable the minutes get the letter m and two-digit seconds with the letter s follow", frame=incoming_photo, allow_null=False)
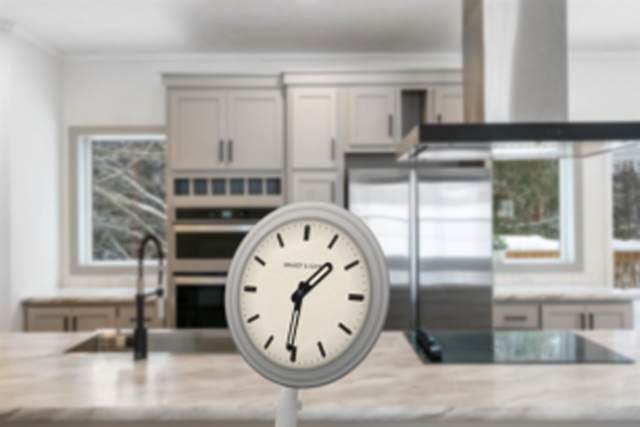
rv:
1h31
